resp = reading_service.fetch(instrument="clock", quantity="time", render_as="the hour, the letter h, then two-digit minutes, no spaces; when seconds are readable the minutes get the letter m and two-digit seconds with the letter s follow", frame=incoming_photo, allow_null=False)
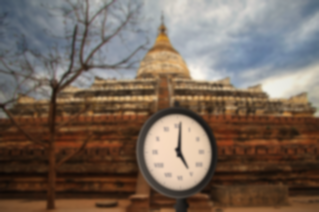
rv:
5h01
